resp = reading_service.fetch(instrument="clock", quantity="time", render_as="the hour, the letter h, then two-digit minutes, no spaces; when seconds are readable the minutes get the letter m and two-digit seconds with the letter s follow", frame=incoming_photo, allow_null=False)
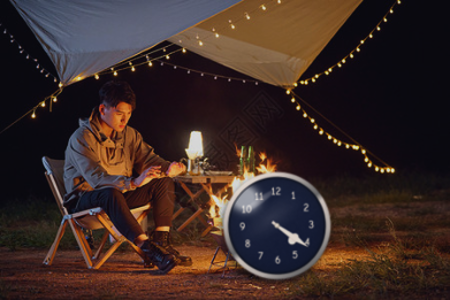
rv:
4h21
